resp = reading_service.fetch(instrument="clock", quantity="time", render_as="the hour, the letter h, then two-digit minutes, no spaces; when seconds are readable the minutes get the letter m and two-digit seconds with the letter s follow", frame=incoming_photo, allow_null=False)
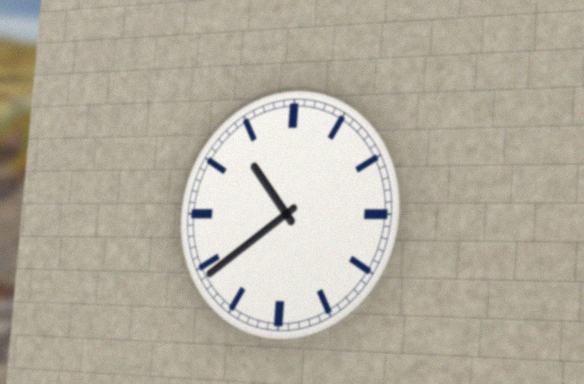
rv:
10h39
